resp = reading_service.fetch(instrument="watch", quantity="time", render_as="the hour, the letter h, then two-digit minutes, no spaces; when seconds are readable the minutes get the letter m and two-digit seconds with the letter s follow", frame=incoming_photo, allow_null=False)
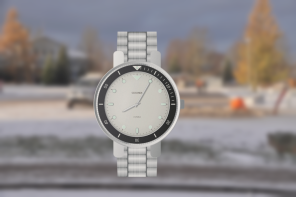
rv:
8h05
